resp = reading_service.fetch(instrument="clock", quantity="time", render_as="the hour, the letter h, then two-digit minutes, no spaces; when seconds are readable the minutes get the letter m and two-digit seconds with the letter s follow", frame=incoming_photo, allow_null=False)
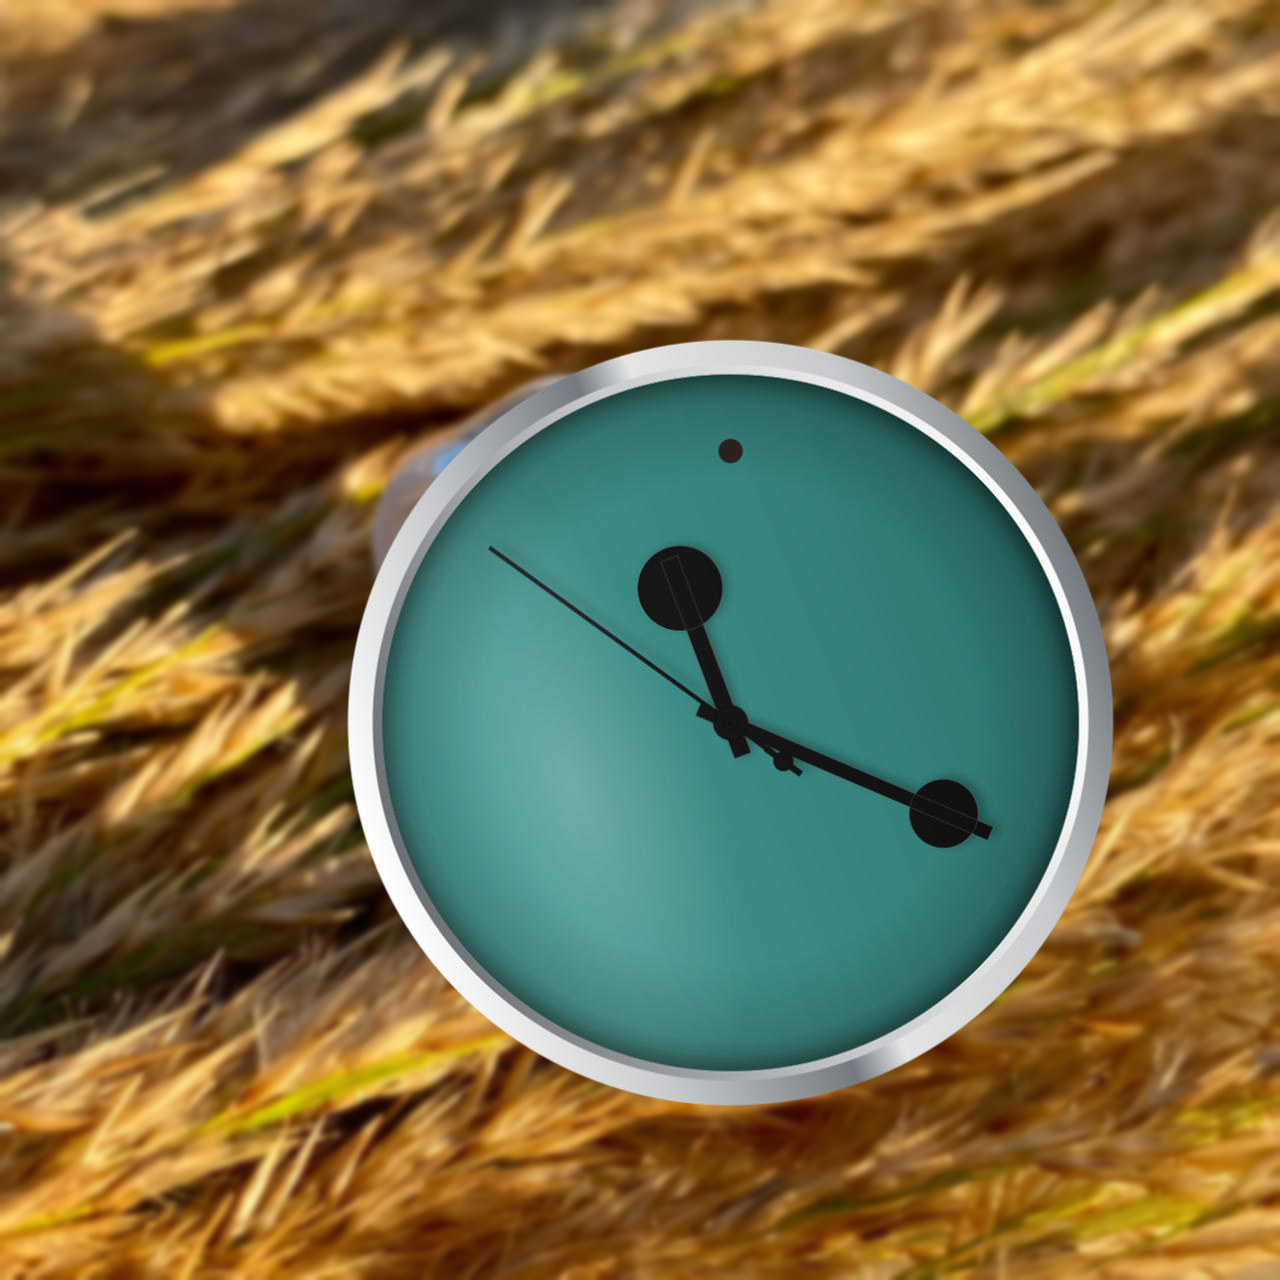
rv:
11h18m51s
